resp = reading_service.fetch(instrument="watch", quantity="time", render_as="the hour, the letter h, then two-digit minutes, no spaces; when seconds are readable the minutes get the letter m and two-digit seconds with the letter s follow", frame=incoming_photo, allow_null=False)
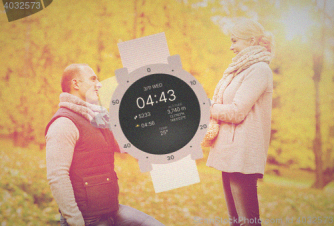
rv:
4h43
